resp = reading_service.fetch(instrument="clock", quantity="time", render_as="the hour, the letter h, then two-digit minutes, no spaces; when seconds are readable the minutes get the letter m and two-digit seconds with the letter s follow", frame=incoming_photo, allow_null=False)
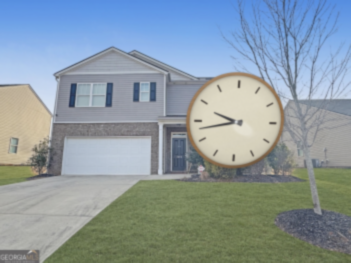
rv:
9h43
